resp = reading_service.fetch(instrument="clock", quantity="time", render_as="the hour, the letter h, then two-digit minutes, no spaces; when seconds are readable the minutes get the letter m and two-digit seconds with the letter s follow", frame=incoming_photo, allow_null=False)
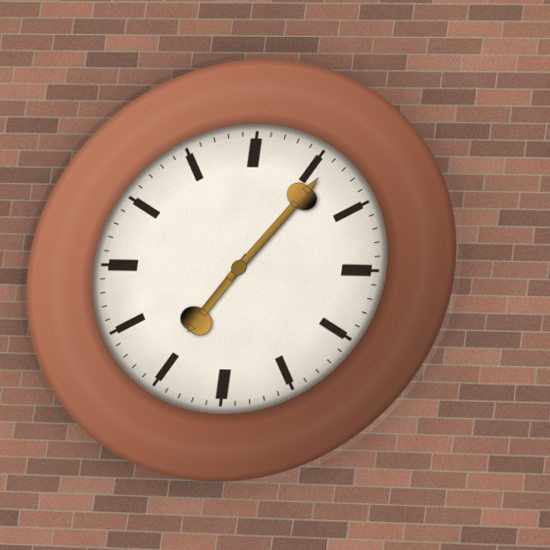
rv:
7h06
